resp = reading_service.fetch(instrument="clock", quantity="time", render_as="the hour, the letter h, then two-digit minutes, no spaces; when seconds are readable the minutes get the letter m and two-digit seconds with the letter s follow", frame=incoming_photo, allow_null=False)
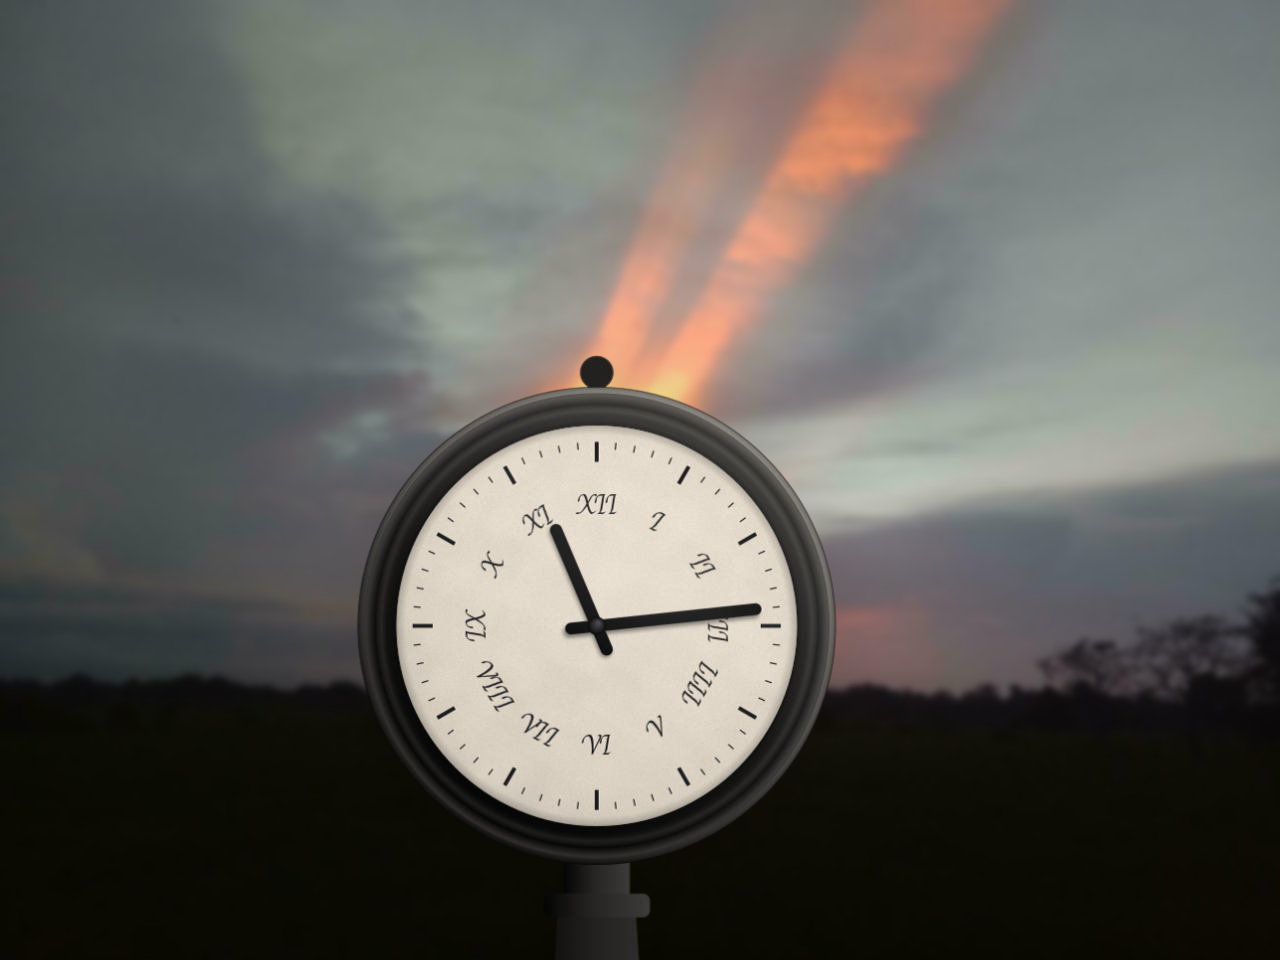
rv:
11h14
